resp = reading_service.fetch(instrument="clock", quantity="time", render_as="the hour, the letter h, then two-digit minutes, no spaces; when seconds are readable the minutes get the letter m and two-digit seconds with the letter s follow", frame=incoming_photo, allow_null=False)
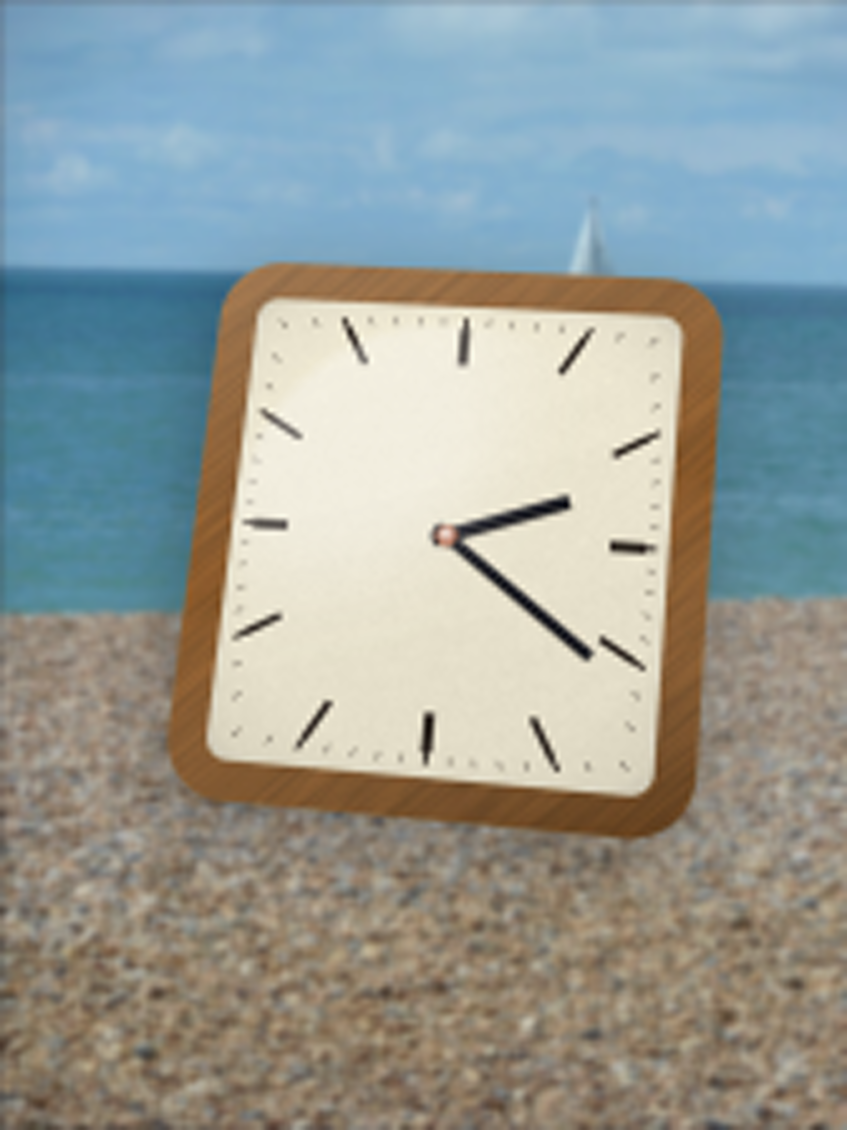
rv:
2h21
